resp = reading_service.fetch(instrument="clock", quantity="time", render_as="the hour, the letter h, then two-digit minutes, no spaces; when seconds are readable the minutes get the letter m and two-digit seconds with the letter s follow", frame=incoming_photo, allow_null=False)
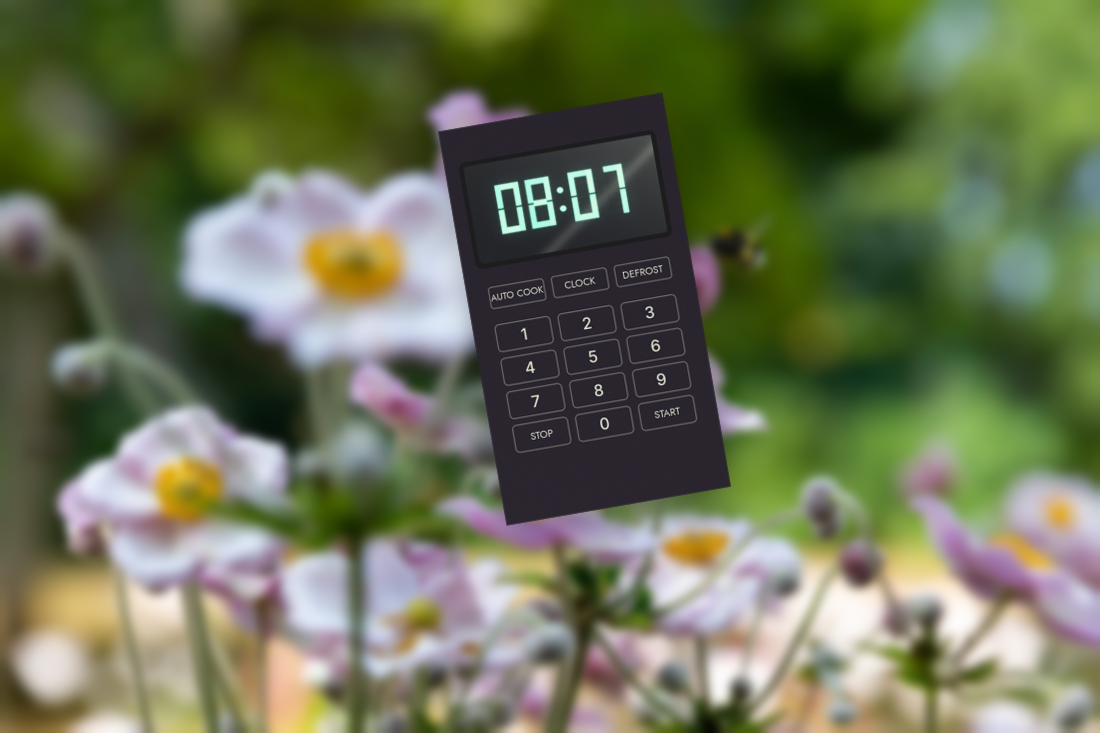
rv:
8h07
